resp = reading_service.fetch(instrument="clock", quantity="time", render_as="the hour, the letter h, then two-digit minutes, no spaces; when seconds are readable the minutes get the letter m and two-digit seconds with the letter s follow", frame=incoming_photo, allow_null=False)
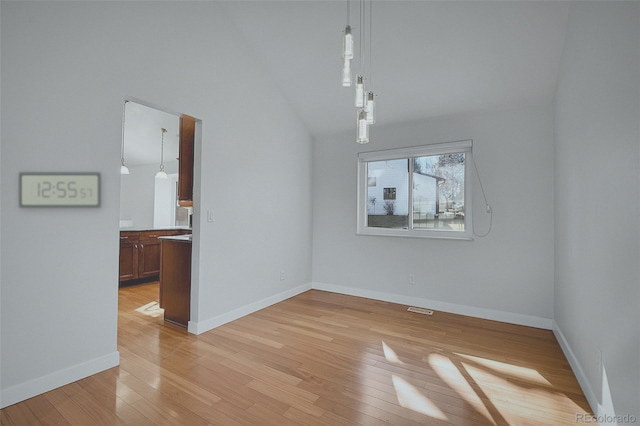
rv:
12h55
